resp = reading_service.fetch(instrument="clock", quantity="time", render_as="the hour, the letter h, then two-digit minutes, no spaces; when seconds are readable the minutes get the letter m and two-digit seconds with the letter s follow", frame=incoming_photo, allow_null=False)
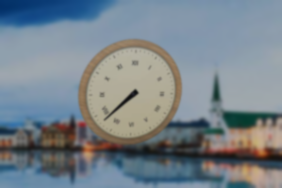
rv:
7h38
